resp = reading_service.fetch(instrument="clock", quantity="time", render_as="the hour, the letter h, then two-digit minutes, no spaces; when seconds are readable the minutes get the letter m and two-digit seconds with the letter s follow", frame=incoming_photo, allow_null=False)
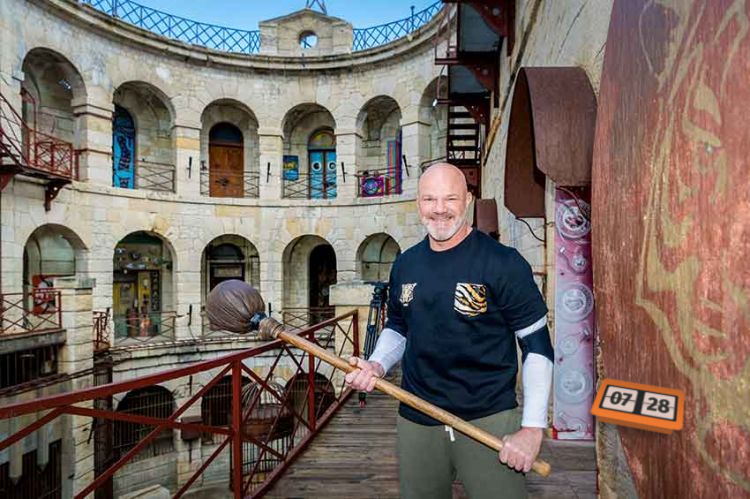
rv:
7h28
